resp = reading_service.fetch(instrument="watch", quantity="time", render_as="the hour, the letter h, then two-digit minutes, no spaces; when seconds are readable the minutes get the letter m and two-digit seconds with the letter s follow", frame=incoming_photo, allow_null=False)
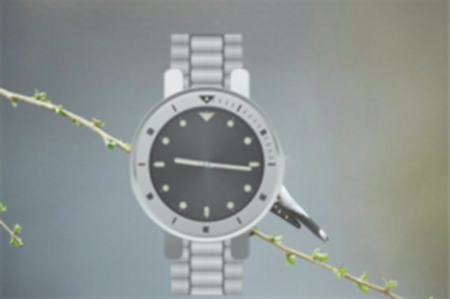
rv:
9h16
